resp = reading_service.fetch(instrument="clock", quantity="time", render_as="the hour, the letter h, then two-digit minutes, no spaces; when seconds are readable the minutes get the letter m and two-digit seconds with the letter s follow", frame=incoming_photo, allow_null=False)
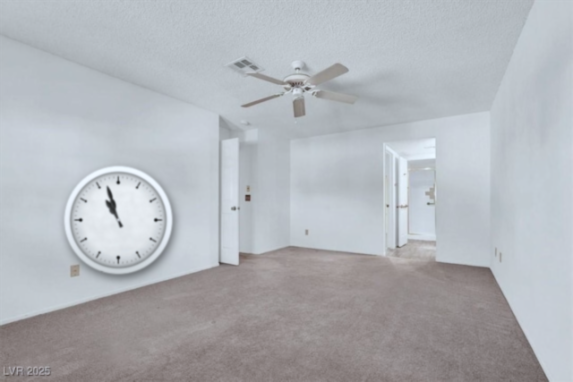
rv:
10h57
